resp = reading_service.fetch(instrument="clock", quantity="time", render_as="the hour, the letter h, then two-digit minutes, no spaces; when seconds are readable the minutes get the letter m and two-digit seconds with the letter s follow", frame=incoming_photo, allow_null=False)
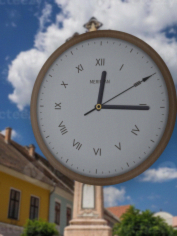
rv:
12h15m10s
